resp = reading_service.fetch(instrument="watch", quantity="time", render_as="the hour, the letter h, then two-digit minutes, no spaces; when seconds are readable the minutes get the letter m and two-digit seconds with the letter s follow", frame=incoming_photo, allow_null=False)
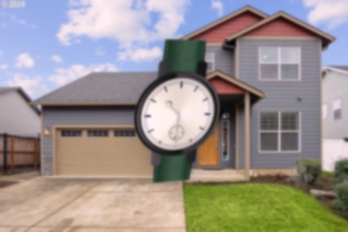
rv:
10h30
